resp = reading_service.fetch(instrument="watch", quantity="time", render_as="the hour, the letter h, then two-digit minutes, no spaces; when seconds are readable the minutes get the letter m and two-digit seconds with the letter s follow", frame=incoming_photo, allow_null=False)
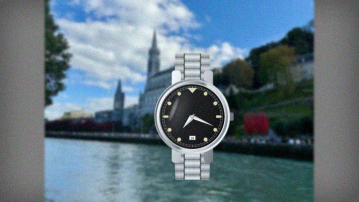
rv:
7h19
